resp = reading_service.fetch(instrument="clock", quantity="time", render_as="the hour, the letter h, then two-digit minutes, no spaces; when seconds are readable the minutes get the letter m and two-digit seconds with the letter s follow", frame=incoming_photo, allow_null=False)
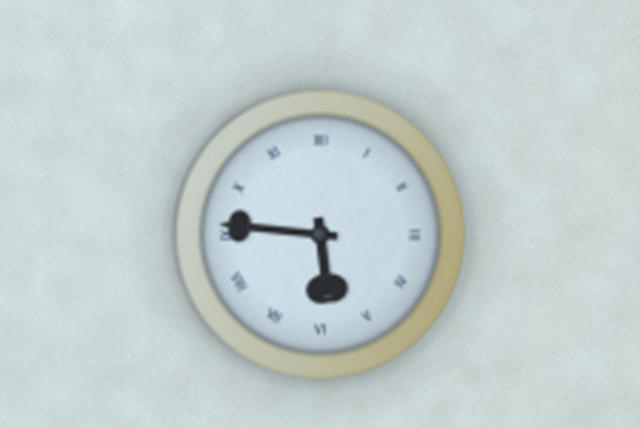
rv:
5h46
